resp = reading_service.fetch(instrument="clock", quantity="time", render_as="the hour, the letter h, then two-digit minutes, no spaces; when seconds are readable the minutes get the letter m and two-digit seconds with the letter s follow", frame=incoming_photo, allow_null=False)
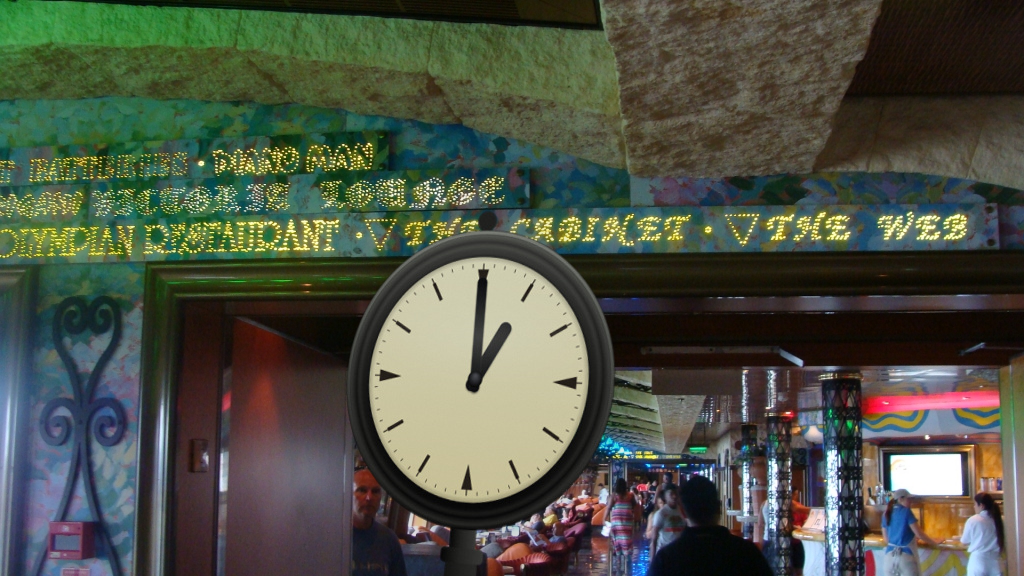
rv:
1h00
